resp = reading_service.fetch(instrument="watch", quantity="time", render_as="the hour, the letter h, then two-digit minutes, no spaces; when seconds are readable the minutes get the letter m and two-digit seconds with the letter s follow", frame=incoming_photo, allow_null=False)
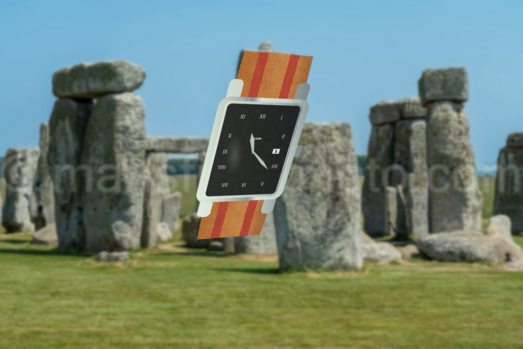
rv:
11h22
